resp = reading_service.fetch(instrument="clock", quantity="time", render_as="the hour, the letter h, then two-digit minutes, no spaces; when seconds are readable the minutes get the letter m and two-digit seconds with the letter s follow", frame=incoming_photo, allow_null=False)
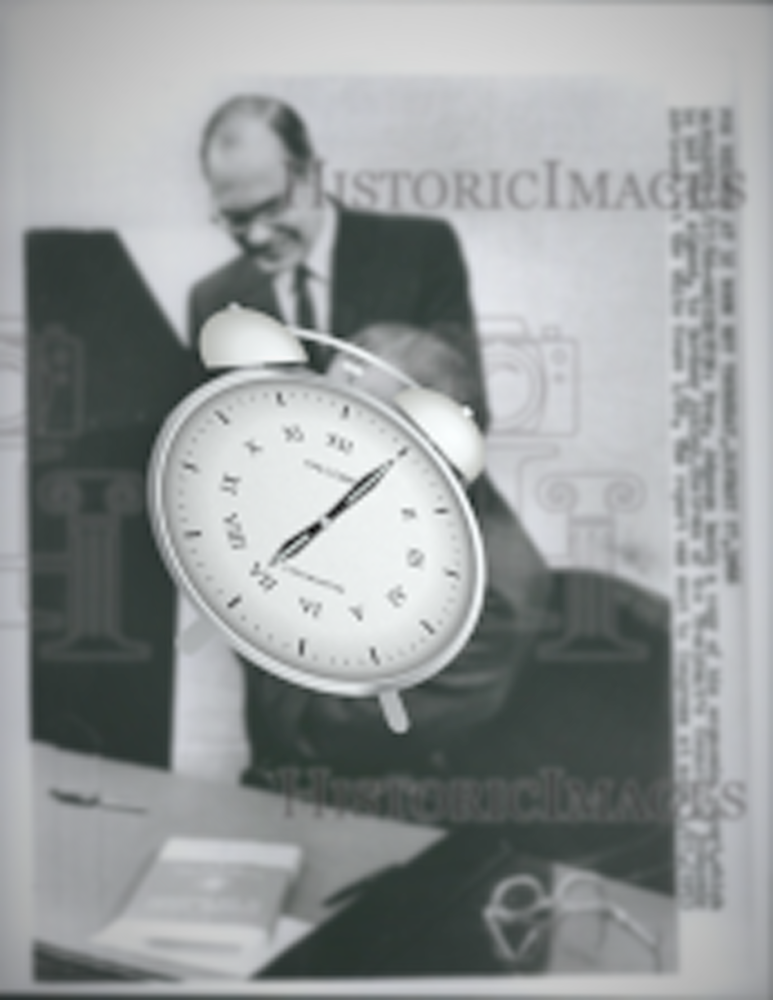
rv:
7h05
